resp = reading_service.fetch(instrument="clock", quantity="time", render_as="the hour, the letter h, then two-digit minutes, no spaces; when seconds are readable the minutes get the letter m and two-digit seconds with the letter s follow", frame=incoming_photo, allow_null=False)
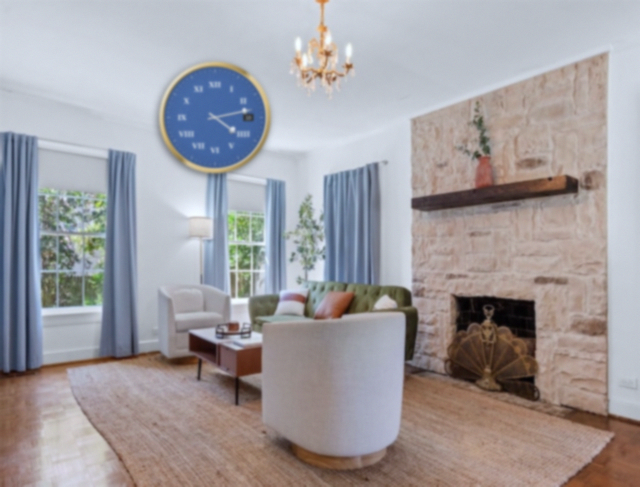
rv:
4h13
